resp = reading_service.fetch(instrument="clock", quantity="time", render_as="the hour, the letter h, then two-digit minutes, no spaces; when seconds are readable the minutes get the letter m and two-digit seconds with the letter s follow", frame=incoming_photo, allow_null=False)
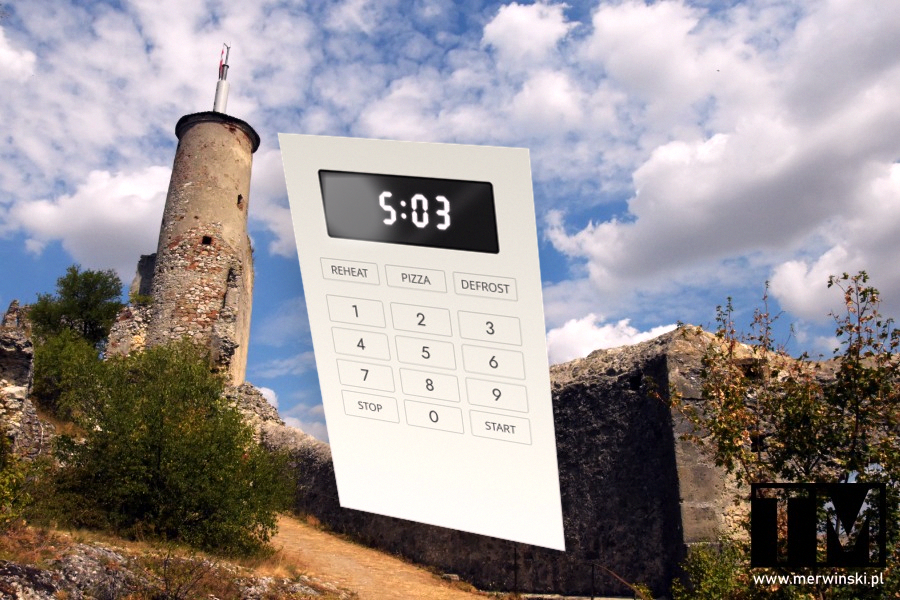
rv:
5h03
